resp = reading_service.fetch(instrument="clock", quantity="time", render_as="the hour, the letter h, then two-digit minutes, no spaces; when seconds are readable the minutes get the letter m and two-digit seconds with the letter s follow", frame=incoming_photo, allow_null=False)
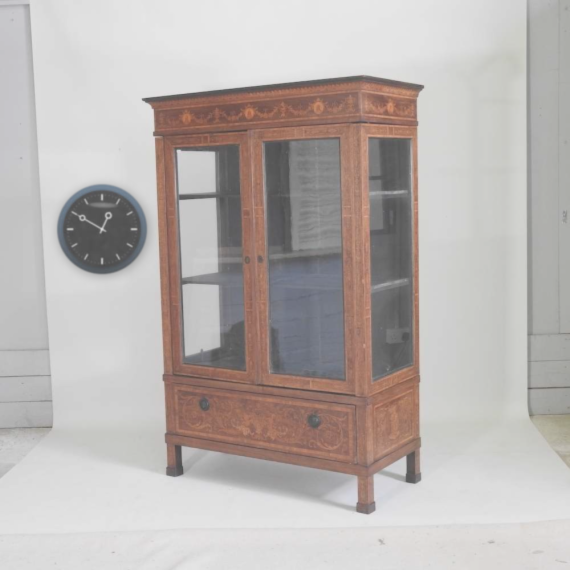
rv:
12h50
